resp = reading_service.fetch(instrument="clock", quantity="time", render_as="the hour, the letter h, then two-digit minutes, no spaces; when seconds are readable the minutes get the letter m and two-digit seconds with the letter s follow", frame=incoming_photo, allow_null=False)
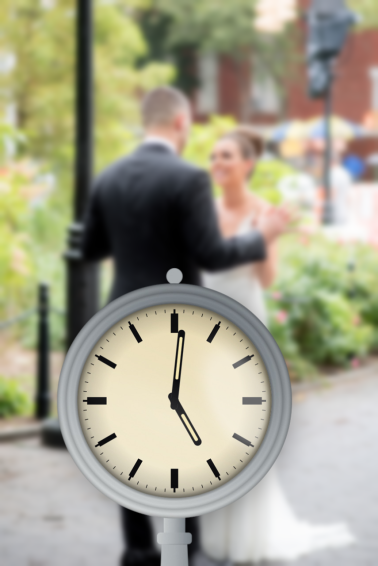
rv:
5h01
